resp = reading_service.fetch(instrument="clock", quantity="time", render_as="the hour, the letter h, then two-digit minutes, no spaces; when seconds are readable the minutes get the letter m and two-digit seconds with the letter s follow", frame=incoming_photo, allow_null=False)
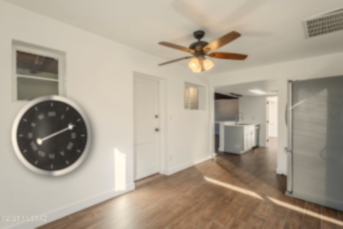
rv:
8h11
